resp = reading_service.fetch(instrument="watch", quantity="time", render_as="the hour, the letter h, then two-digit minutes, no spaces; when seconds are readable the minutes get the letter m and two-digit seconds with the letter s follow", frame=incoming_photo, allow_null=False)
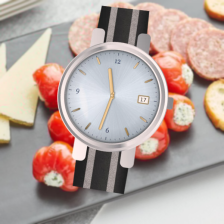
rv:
11h32
